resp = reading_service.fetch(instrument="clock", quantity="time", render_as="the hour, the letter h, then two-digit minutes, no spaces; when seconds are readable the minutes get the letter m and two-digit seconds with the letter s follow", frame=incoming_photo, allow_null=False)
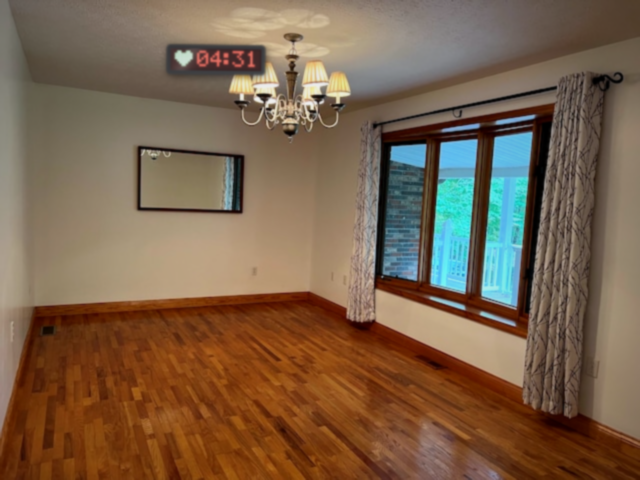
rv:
4h31
